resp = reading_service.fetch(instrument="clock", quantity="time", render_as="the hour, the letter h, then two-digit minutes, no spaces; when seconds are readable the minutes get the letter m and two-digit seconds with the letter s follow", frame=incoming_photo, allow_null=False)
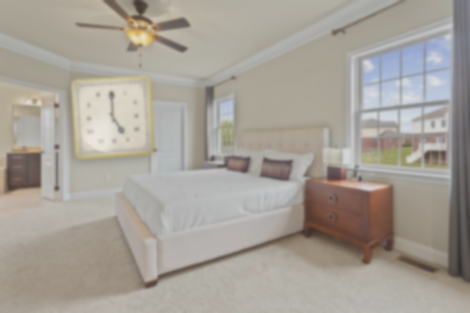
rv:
5h00
